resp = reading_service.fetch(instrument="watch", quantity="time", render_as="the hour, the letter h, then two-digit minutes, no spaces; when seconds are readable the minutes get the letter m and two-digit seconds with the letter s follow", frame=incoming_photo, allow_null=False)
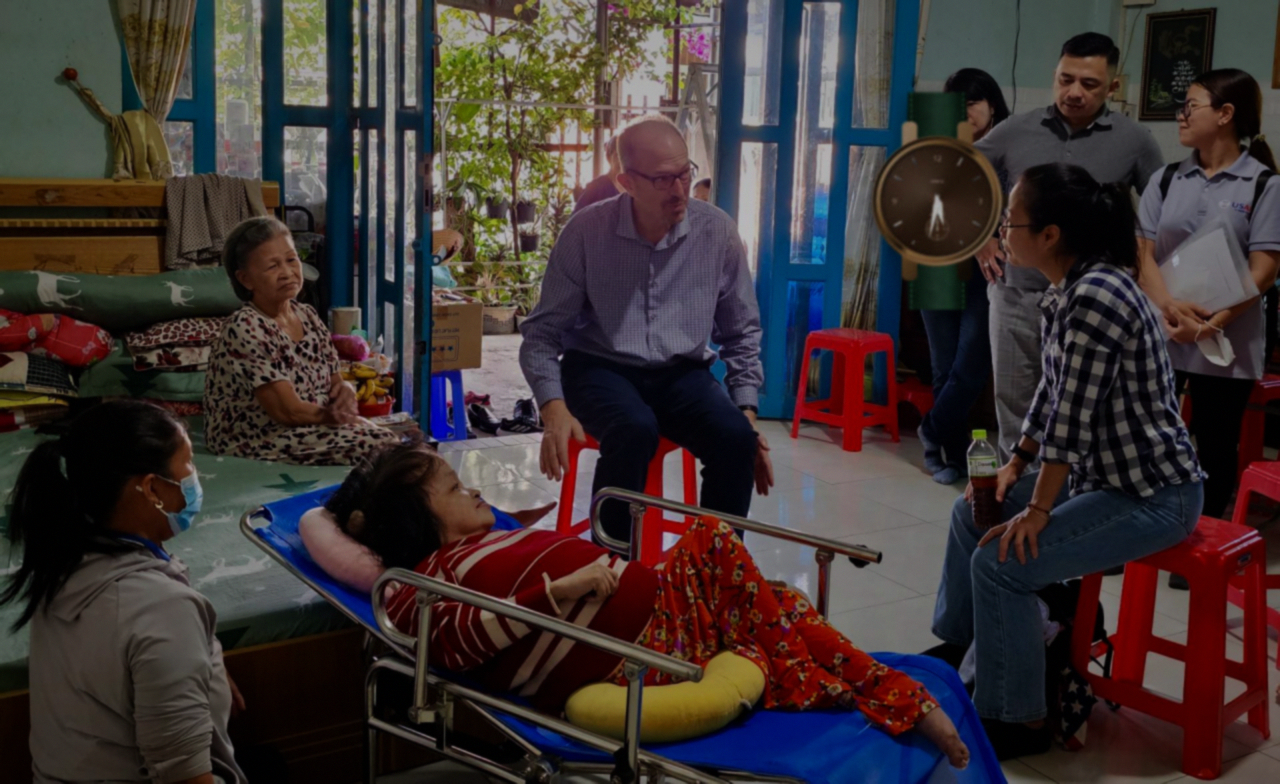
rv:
5h32
